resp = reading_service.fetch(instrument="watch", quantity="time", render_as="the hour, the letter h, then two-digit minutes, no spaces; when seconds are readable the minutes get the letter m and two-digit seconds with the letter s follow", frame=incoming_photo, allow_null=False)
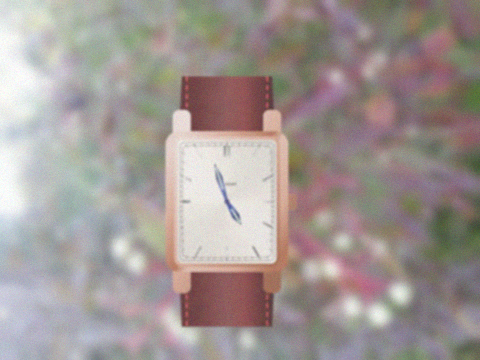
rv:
4h57
